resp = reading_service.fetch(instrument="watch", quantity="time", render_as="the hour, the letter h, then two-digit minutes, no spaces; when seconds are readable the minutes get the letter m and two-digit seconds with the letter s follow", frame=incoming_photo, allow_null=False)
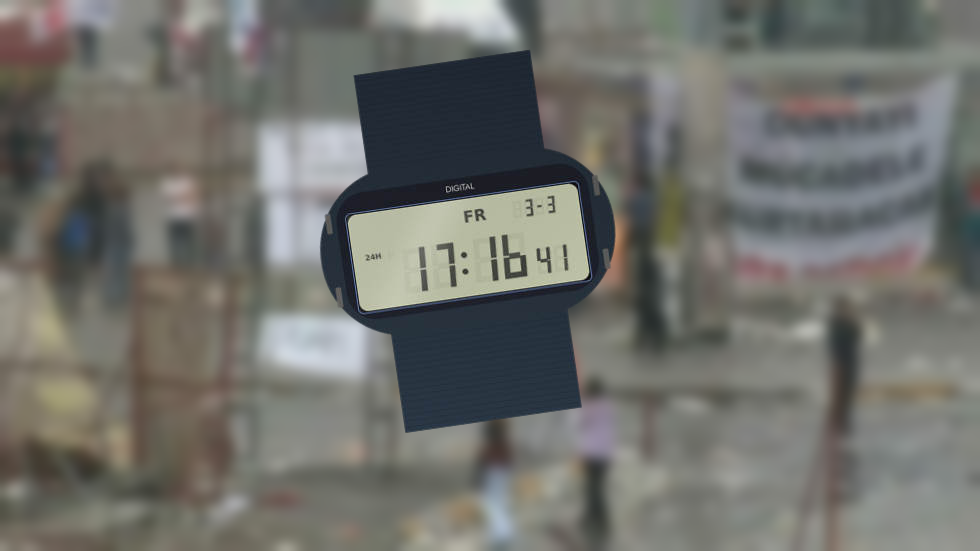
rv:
17h16m41s
